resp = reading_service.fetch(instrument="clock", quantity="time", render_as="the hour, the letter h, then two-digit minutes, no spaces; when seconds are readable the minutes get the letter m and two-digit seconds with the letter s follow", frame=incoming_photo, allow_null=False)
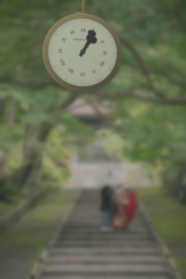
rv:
1h04
